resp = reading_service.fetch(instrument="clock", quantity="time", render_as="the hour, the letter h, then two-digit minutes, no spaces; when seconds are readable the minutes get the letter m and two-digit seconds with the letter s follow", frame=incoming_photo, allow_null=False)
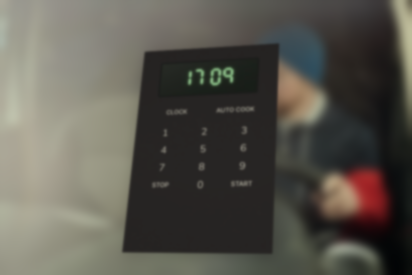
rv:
17h09
